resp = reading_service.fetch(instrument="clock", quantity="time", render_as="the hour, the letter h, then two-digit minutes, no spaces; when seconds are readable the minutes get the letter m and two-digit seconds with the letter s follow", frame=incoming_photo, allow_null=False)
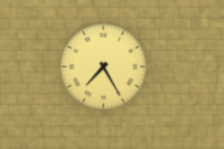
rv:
7h25
